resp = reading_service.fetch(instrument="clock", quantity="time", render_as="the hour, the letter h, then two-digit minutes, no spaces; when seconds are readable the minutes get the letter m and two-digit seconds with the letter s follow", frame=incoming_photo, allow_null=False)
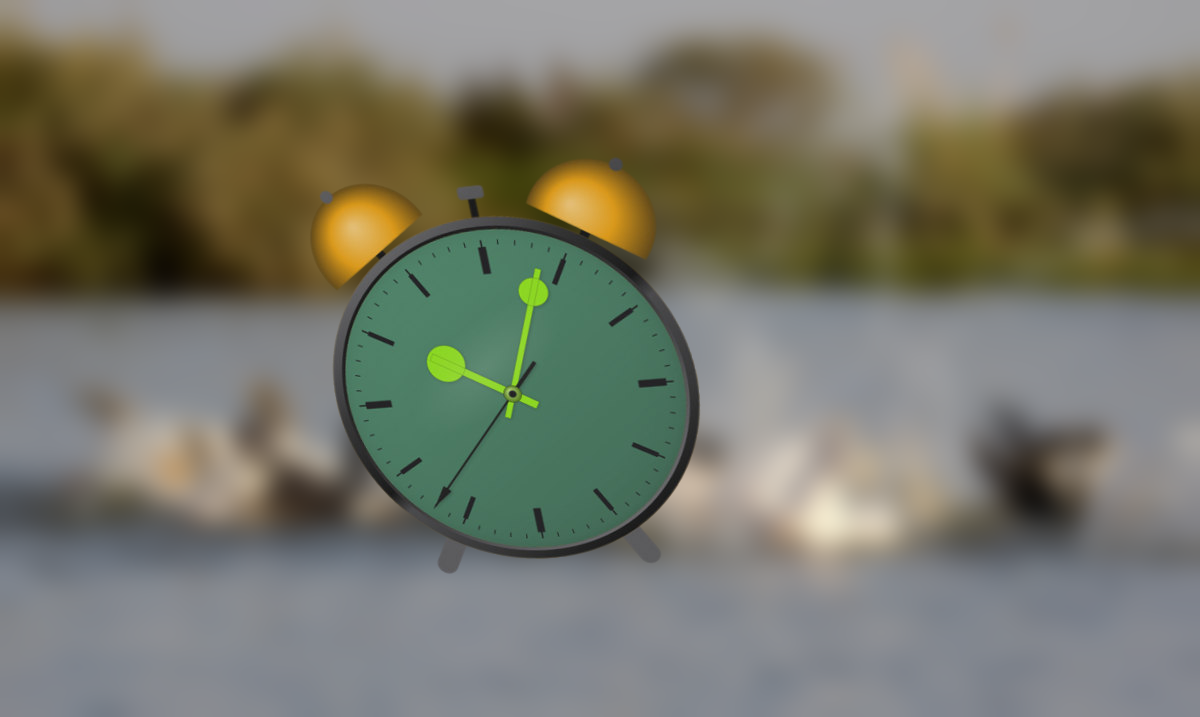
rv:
10h03m37s
